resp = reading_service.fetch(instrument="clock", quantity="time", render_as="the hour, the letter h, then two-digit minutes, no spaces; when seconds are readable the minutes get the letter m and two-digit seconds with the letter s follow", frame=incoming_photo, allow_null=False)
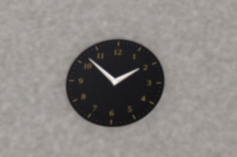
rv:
1h52
